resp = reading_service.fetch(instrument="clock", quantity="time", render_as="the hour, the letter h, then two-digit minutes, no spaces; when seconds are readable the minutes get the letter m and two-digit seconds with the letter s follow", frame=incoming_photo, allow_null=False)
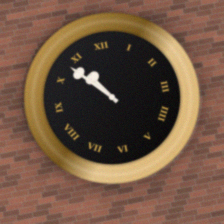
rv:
10h53
